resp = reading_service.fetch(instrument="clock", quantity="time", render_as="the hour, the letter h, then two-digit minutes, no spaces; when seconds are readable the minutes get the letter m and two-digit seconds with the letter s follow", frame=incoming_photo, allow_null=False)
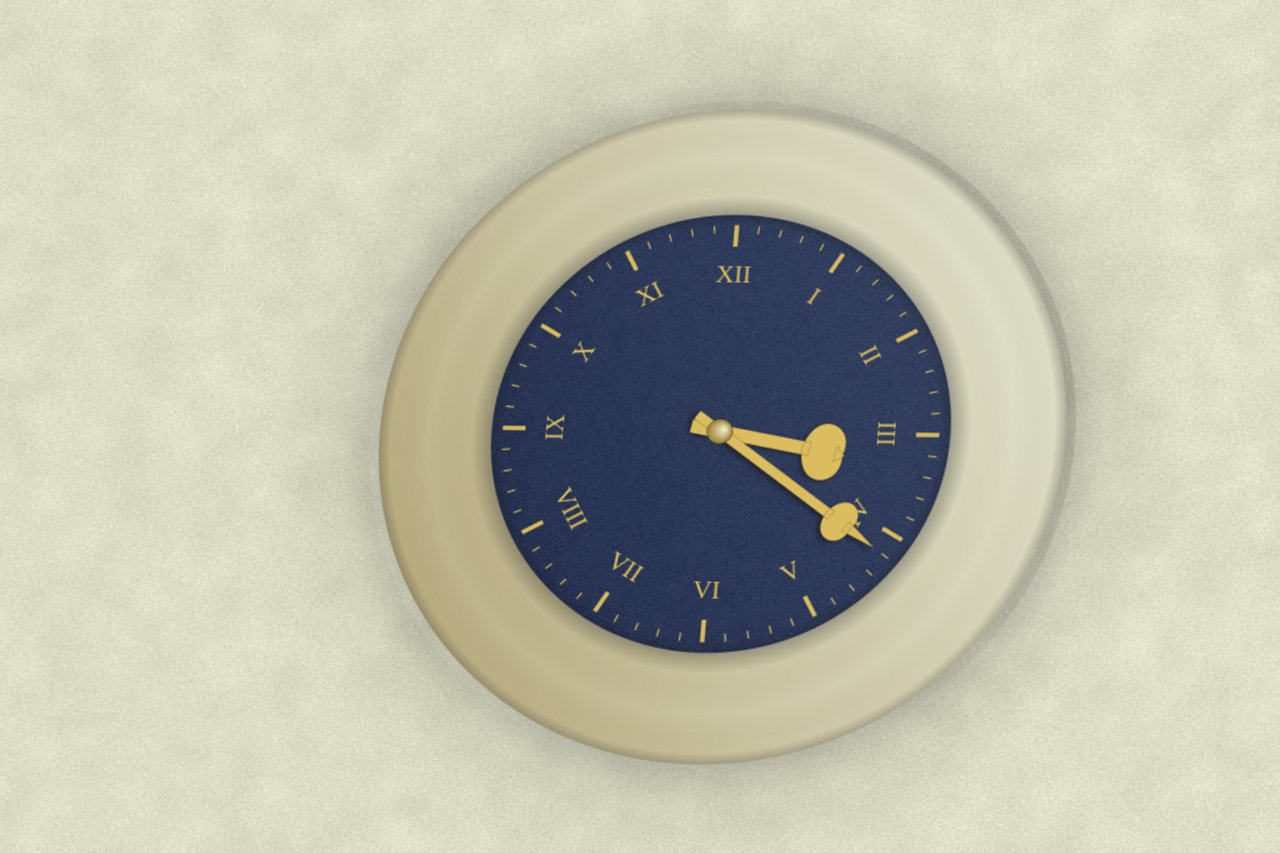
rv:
3h21
